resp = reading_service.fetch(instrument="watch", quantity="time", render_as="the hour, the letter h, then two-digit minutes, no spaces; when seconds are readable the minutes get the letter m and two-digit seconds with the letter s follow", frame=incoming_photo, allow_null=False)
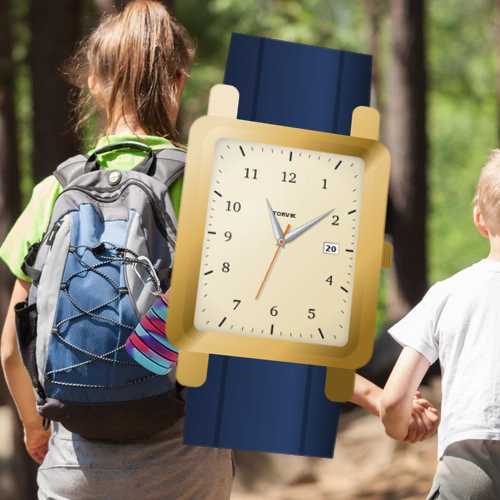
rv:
11h08m33s
